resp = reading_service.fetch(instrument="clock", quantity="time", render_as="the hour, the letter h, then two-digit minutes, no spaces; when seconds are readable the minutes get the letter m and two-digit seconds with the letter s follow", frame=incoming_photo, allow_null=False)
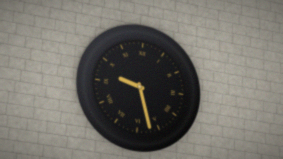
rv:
9h27
